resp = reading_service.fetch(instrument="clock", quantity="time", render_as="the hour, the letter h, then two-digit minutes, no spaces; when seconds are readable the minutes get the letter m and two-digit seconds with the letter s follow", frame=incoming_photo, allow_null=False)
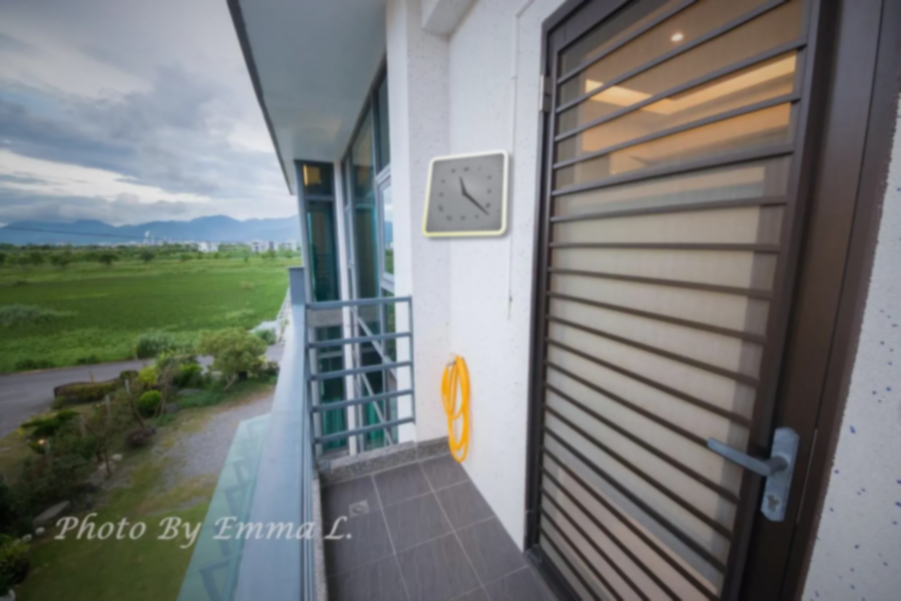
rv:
11h22
